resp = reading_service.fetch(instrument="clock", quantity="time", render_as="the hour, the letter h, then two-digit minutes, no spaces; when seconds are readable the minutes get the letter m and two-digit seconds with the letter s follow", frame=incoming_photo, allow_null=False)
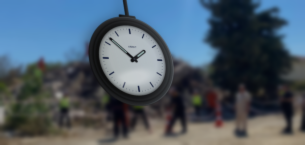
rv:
1h52
